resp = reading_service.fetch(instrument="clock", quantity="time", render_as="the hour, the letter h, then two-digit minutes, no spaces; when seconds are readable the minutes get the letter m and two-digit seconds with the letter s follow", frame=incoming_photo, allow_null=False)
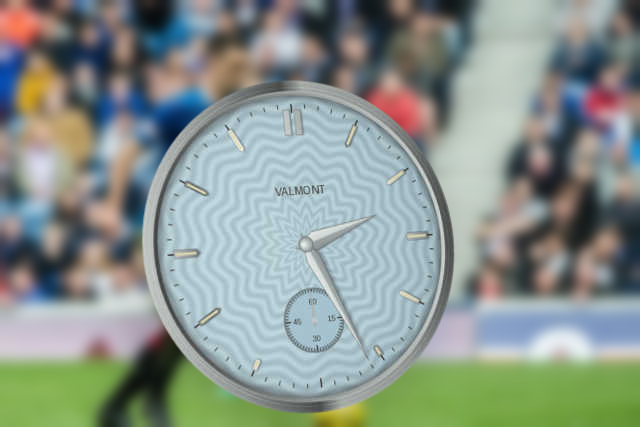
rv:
2h26
